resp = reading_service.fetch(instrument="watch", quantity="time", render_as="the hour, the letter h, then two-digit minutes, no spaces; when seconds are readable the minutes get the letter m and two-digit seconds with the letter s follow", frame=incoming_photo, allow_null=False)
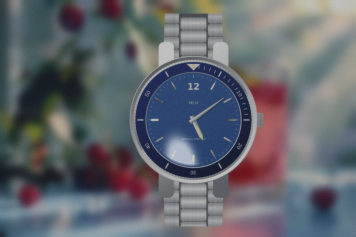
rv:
5h09
